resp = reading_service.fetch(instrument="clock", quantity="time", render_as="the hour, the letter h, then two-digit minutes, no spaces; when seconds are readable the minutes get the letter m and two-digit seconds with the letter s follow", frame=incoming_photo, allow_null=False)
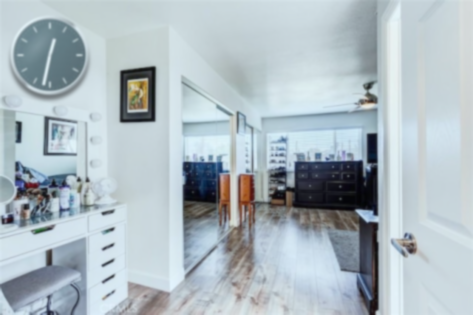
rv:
12h32
